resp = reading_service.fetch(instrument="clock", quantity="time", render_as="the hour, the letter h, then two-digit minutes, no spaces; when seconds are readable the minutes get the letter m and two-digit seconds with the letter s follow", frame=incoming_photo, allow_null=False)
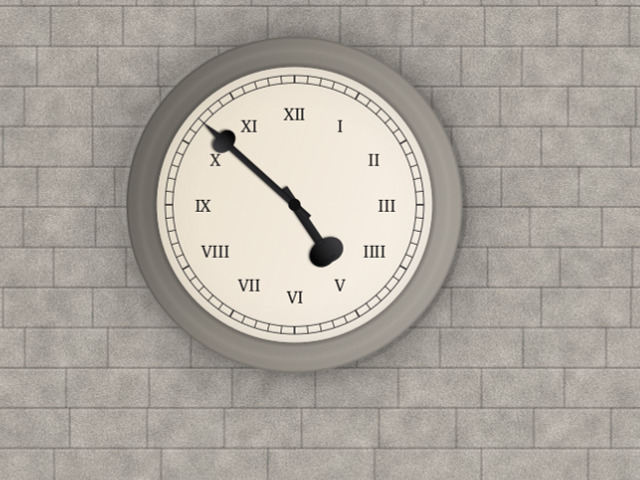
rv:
4h52
